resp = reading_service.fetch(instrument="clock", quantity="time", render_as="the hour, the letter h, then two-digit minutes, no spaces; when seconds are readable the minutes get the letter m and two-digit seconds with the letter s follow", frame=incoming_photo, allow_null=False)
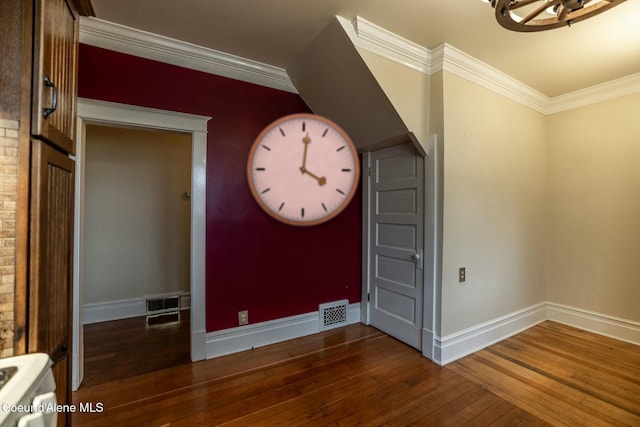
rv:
4h01
